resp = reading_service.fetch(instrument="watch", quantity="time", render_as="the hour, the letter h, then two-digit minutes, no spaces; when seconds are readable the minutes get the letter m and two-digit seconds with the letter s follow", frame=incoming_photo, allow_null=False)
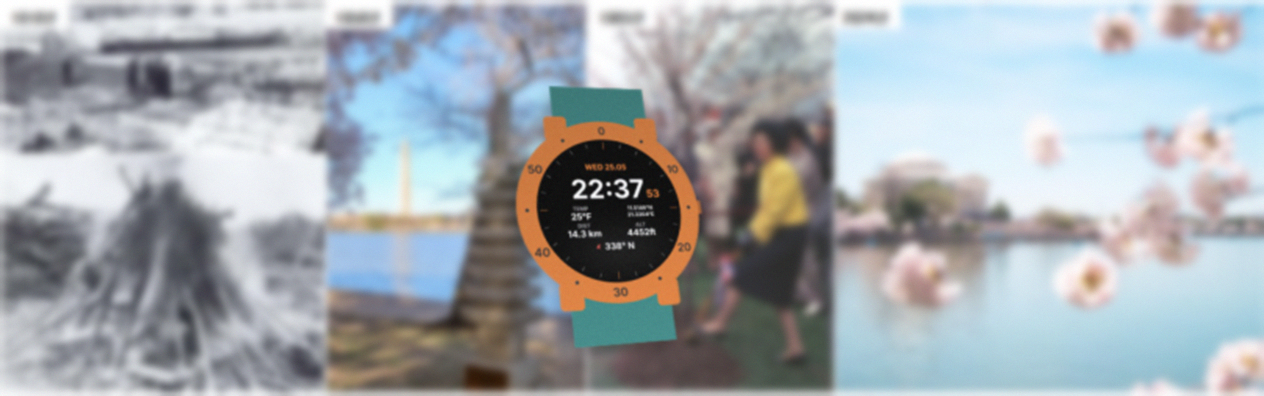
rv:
22h37
